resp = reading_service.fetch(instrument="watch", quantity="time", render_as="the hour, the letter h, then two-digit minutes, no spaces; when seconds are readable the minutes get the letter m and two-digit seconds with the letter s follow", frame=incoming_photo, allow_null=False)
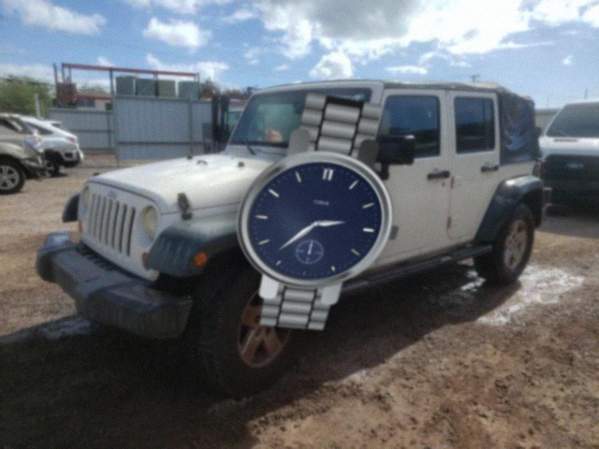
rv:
2h37
